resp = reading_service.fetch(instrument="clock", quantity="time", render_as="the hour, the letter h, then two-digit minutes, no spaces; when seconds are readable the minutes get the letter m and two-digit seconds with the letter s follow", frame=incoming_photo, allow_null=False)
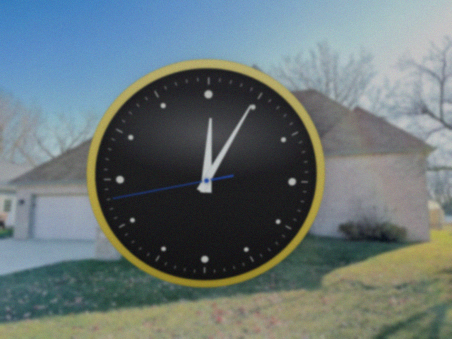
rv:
12h04m43s
